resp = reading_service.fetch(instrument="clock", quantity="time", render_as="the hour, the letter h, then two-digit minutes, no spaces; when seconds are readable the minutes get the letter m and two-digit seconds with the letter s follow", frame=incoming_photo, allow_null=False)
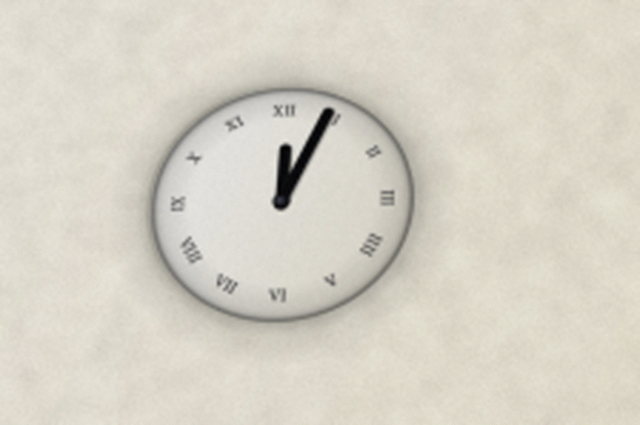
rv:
12h04
